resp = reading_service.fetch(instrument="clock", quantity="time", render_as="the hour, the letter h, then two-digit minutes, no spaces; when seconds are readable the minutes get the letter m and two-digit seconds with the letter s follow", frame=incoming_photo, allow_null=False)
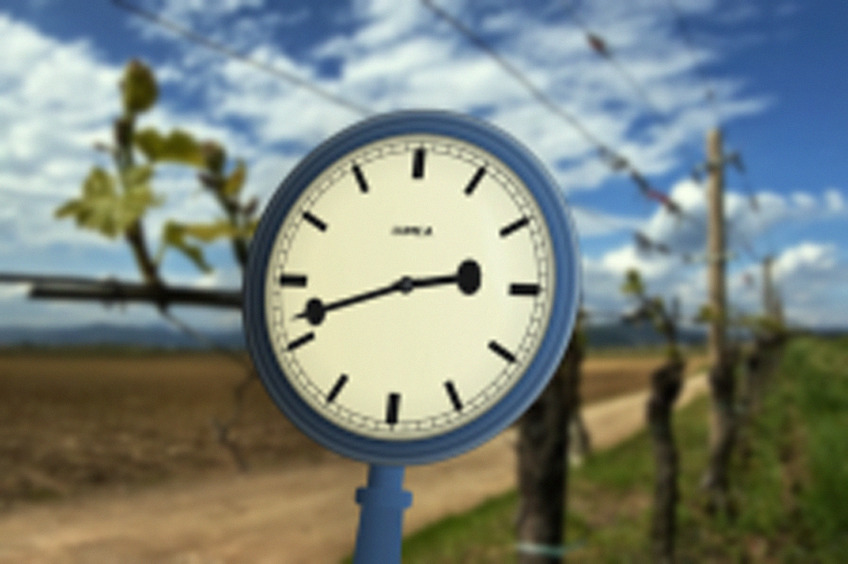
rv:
2h42
